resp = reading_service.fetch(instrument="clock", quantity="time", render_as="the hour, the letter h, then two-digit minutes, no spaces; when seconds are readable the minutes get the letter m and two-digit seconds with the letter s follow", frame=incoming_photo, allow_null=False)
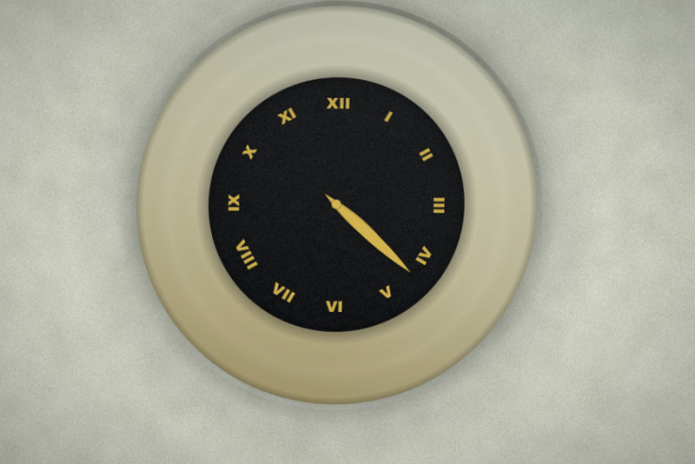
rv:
4h22
